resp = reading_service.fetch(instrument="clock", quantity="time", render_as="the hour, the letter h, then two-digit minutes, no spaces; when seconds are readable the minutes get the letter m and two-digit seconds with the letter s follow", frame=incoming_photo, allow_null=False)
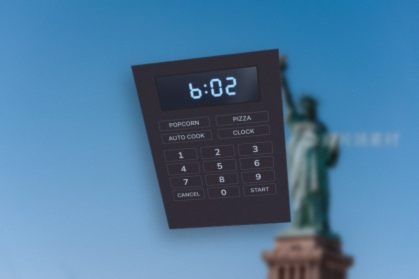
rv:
6h02
